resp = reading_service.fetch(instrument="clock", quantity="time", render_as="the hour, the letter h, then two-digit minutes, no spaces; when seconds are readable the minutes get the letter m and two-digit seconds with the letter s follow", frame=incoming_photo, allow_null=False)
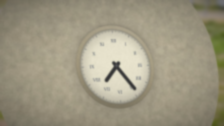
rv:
7h24
